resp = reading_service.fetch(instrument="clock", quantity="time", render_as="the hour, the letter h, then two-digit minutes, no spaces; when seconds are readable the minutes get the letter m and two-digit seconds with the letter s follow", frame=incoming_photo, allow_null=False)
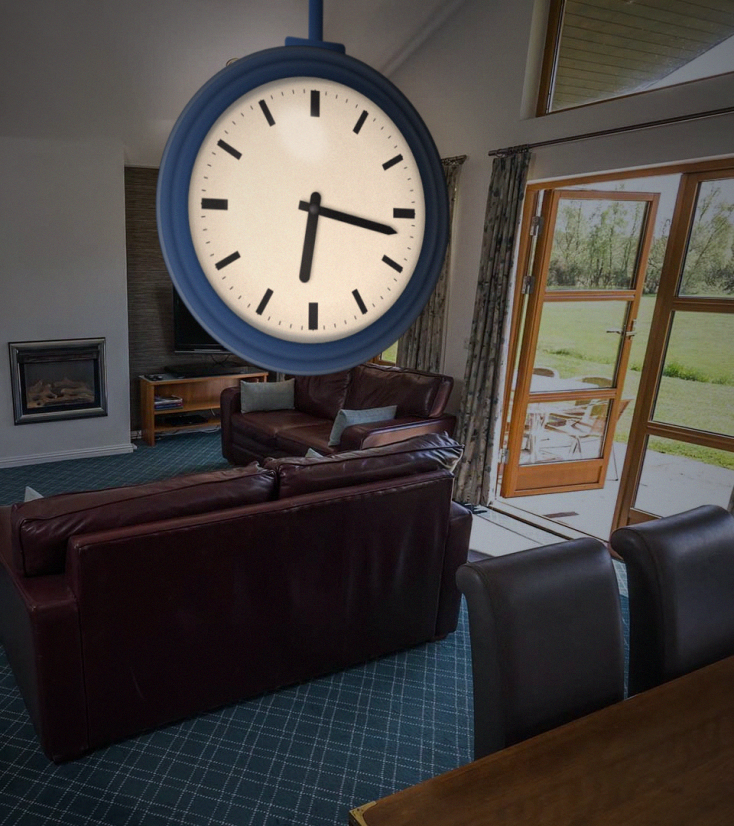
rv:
6h17
